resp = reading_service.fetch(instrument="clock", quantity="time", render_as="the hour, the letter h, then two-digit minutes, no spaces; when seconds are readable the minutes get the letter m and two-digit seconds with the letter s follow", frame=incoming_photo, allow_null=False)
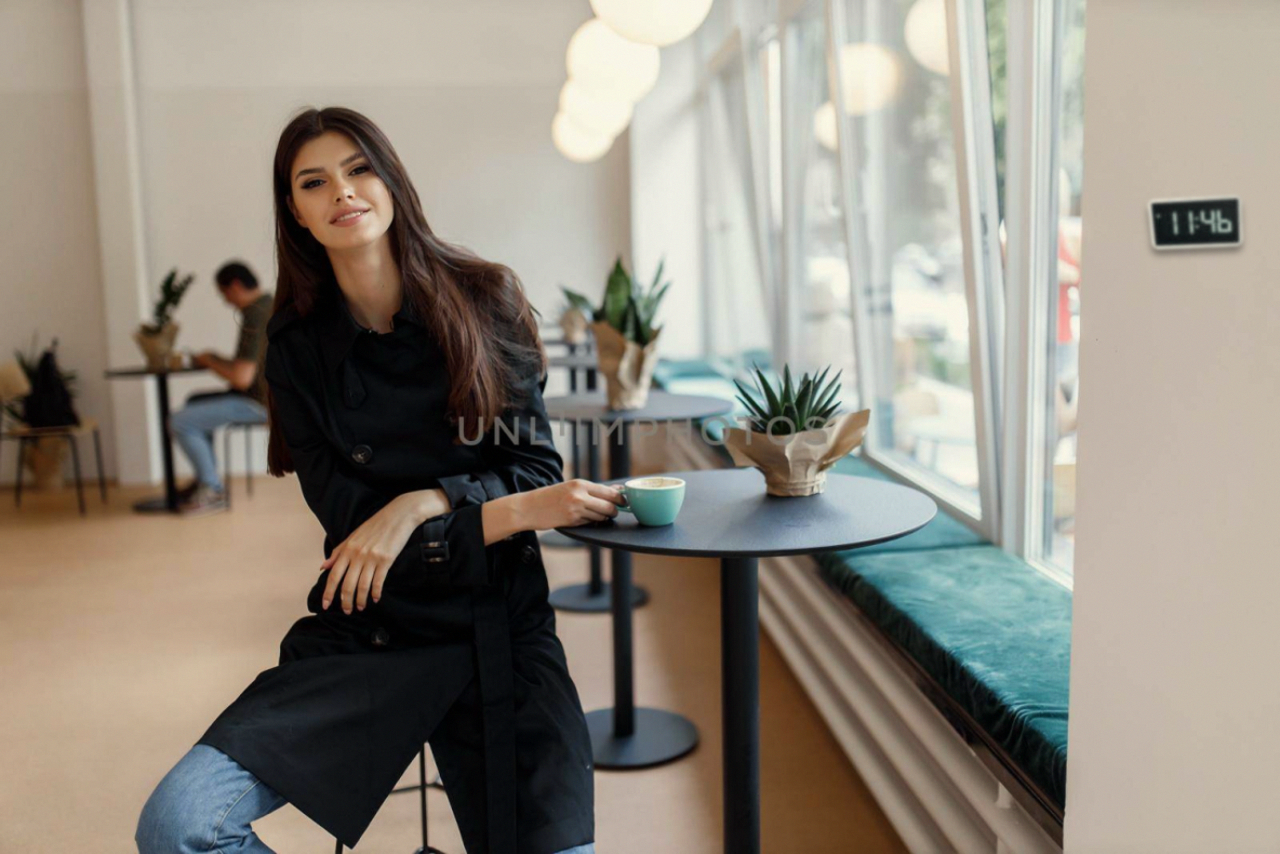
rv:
11h46
